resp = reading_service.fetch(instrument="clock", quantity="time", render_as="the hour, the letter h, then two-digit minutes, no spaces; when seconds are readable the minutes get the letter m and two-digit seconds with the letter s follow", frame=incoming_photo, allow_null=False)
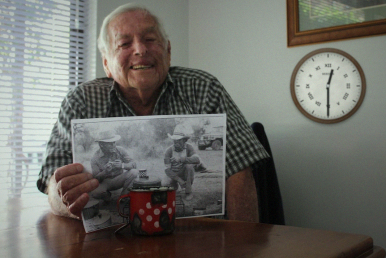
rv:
12h30
